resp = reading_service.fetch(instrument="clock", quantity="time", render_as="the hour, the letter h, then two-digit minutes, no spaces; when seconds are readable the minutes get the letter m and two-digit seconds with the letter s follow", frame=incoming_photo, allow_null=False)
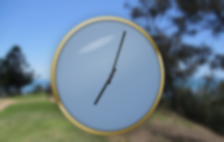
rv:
7h03
